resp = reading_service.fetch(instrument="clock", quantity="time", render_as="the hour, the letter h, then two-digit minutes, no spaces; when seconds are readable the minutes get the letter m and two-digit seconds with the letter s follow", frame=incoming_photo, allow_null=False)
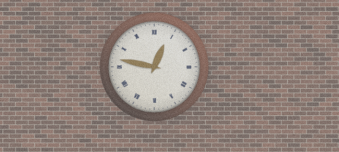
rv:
12h47
